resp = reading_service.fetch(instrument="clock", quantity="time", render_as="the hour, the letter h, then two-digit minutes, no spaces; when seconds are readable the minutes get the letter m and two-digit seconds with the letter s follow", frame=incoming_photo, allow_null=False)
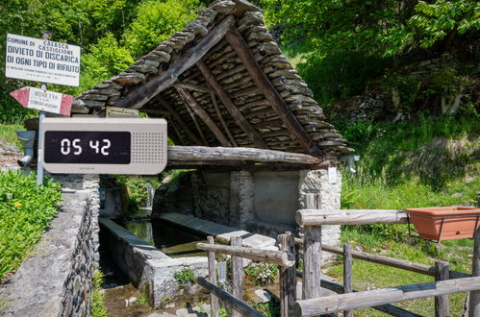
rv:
5h42
